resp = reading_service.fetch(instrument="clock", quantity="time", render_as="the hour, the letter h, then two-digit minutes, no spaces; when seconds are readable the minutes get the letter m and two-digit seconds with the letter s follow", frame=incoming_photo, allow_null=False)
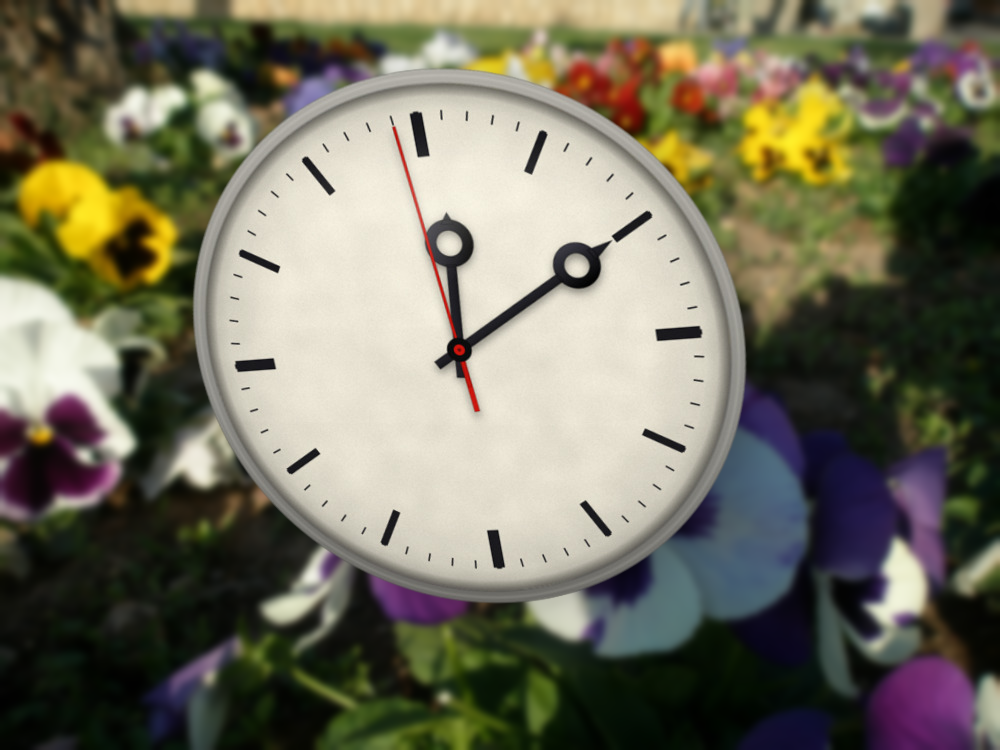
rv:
12h09m59s
